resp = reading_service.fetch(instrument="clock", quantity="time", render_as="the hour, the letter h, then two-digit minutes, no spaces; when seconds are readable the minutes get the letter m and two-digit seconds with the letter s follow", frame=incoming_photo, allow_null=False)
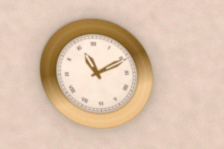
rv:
11h11
